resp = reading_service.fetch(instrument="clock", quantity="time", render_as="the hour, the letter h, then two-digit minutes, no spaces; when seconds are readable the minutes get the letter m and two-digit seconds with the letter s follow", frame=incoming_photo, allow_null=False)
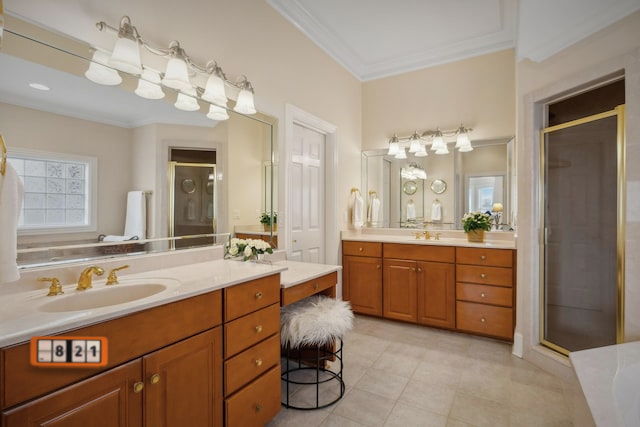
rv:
8h21
